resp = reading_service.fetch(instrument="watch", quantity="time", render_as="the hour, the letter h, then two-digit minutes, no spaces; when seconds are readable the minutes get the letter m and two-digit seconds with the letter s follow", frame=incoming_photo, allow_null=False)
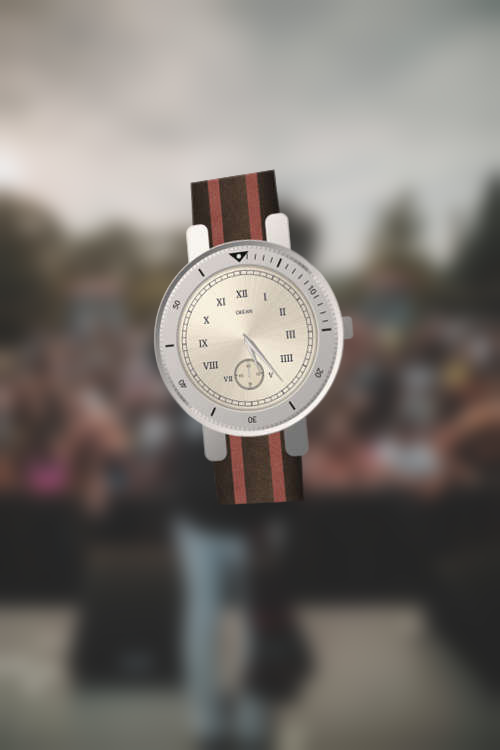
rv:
5h24
